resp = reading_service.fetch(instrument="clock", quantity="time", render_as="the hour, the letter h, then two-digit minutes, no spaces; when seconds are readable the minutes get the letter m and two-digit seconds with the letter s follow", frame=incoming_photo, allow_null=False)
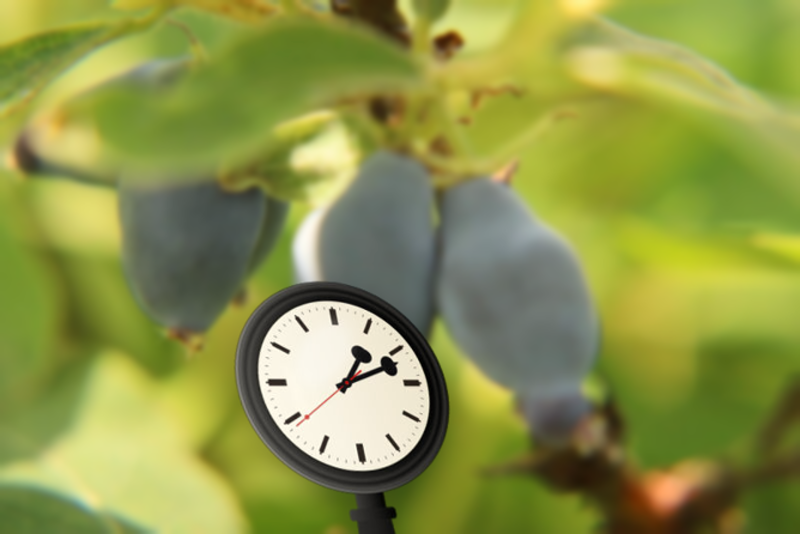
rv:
1h11m39s
